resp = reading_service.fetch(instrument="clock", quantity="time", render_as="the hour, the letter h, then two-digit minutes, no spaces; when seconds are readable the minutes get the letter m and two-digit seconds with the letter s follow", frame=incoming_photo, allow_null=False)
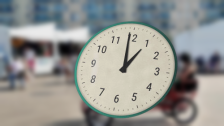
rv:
12h59
